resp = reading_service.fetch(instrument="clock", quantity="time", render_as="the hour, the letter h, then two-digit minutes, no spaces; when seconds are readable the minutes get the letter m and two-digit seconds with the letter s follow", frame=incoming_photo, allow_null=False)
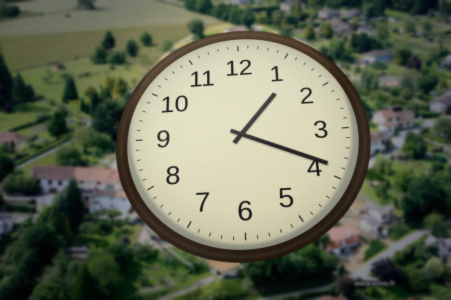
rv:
1h19
